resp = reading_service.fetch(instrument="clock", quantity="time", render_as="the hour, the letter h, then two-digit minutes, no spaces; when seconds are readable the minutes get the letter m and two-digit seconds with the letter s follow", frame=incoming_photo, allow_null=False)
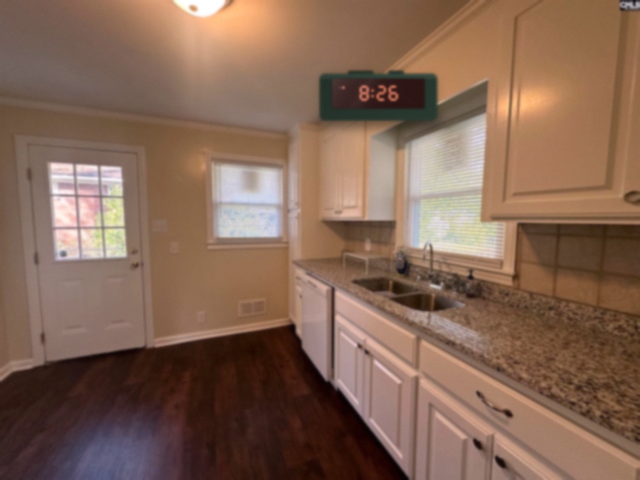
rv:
8h26
